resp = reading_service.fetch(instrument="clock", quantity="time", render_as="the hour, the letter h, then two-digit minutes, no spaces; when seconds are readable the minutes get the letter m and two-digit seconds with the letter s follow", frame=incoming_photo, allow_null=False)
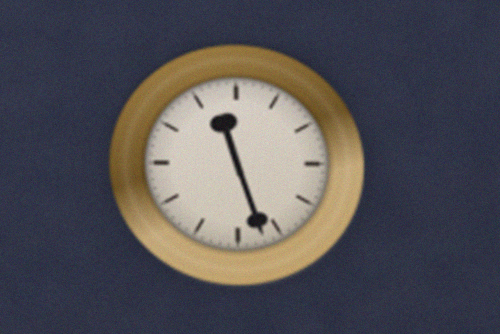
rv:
11h27
